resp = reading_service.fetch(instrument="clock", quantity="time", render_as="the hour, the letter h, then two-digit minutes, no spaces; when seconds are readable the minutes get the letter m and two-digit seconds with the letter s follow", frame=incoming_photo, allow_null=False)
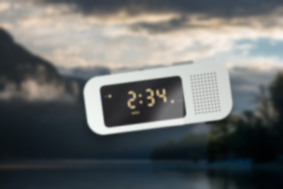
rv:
2h34
